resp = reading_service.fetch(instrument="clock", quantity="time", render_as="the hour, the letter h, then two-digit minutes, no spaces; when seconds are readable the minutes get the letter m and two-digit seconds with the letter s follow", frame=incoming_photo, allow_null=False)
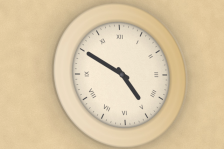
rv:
4h50
